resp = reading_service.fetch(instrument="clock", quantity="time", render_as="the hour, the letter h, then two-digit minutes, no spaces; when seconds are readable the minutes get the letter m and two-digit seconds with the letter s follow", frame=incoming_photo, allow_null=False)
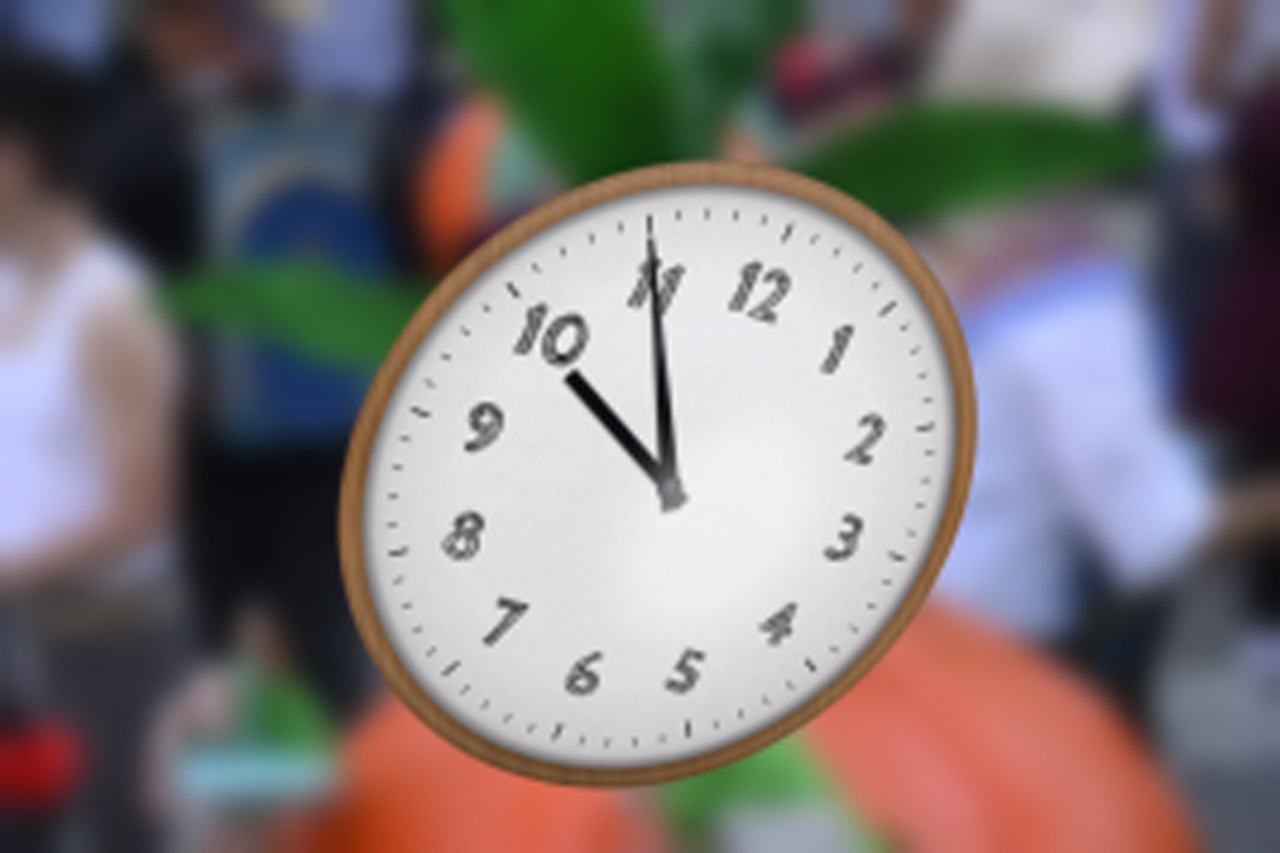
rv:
9h55
